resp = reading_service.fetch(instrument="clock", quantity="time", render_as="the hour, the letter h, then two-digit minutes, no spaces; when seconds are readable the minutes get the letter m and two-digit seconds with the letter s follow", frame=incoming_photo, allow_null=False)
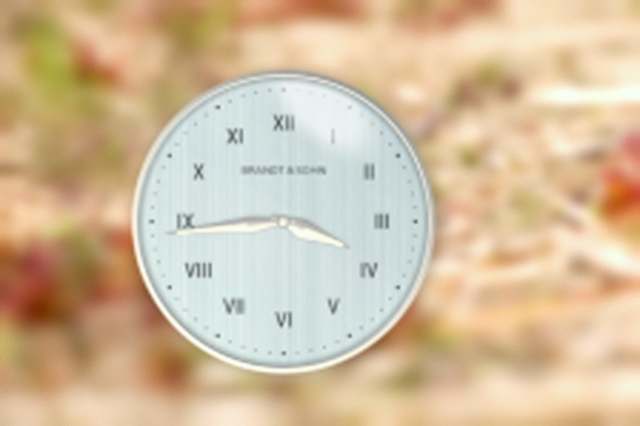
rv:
3h44
